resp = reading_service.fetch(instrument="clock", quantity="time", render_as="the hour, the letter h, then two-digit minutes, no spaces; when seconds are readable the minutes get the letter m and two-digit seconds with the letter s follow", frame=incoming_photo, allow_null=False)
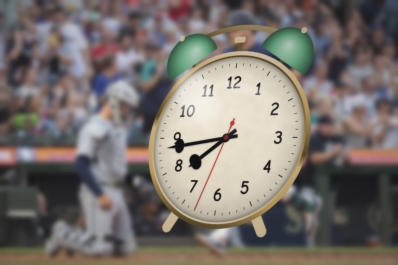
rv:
7h43m33s
